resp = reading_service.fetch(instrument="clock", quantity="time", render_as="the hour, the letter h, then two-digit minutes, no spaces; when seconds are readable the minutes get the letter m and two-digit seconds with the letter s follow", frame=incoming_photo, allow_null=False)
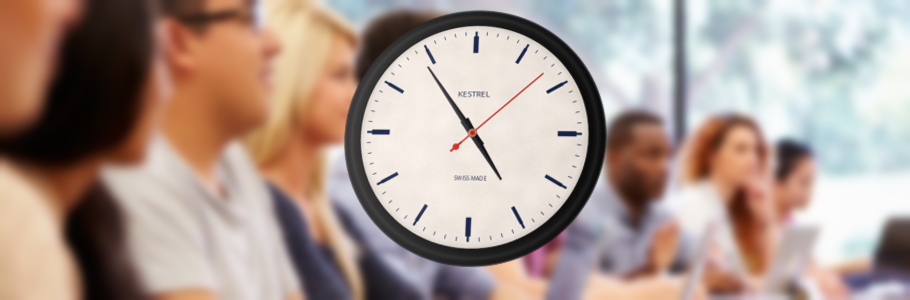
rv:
4h54m08s
